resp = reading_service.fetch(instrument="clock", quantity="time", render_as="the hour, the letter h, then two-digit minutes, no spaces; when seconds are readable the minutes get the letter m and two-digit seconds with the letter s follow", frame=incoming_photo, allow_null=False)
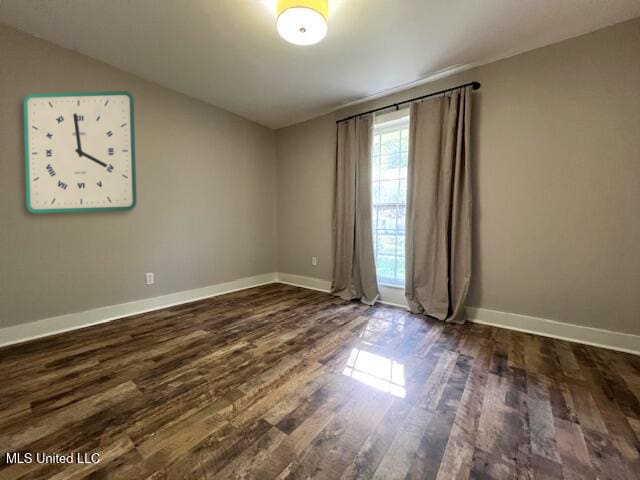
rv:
3h59
